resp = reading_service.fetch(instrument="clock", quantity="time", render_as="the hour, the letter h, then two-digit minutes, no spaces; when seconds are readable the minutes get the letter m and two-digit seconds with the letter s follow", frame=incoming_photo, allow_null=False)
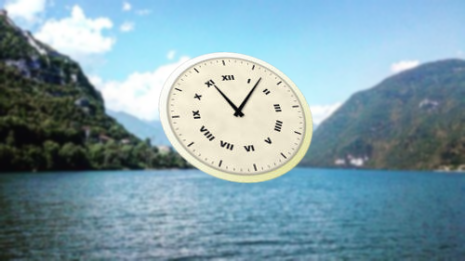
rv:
11h07
